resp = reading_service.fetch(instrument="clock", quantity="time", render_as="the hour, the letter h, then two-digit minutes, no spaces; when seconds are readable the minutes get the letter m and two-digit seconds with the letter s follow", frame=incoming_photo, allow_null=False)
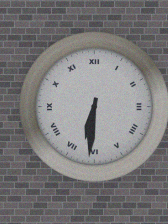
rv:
6h31
